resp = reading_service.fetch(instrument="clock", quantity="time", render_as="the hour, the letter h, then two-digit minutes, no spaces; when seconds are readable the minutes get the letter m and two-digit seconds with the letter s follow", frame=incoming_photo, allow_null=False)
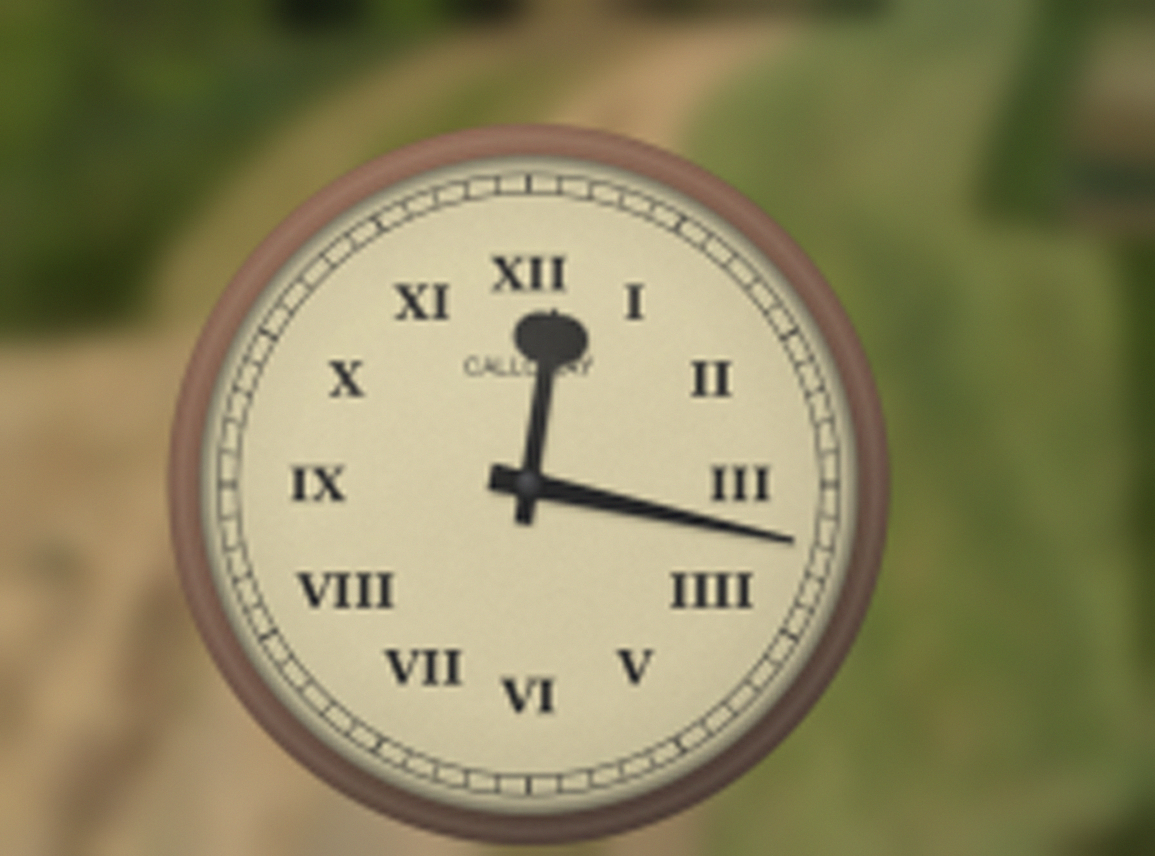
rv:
12h17
